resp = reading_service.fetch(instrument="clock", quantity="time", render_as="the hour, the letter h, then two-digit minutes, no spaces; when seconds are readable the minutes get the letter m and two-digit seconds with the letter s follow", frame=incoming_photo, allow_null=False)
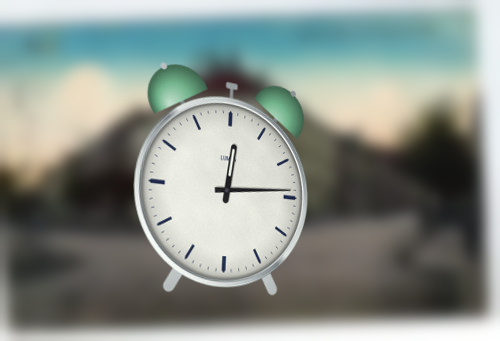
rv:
12h14
